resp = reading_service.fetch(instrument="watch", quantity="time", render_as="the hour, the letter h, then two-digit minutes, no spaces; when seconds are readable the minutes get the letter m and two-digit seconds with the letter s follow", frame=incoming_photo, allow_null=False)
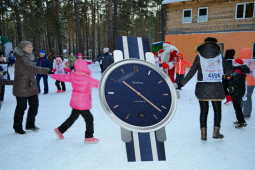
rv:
10h22
